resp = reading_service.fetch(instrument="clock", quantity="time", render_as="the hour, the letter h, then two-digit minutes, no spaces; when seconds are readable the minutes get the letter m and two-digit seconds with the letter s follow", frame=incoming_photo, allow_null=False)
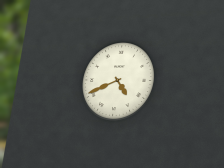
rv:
4h41
